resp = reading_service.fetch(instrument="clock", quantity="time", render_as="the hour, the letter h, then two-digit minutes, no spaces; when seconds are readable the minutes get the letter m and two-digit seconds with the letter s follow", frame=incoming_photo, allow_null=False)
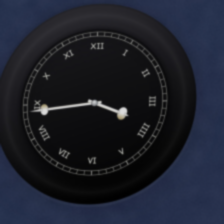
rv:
3h44
